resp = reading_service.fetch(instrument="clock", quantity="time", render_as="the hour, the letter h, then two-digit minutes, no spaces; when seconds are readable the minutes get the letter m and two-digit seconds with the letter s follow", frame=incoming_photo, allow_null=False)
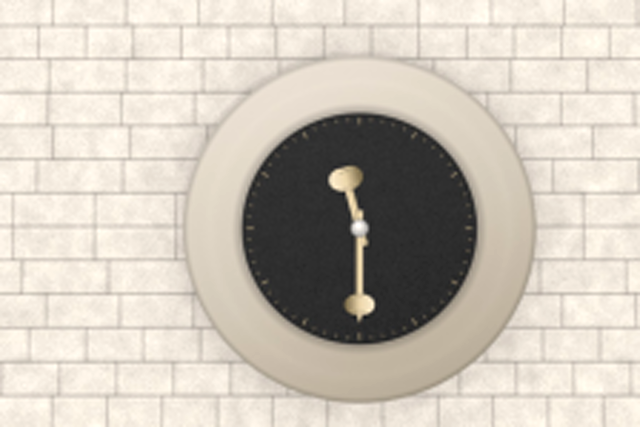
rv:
11h30
